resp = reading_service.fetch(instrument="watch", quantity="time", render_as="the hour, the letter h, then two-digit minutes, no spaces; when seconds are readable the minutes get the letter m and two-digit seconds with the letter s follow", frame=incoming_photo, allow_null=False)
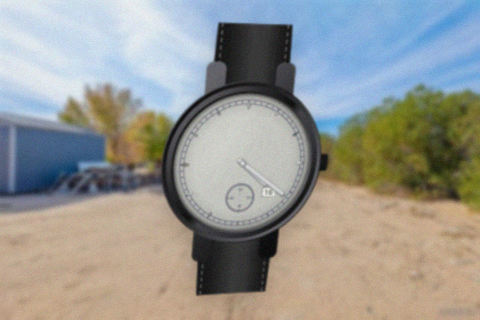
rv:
4h21
